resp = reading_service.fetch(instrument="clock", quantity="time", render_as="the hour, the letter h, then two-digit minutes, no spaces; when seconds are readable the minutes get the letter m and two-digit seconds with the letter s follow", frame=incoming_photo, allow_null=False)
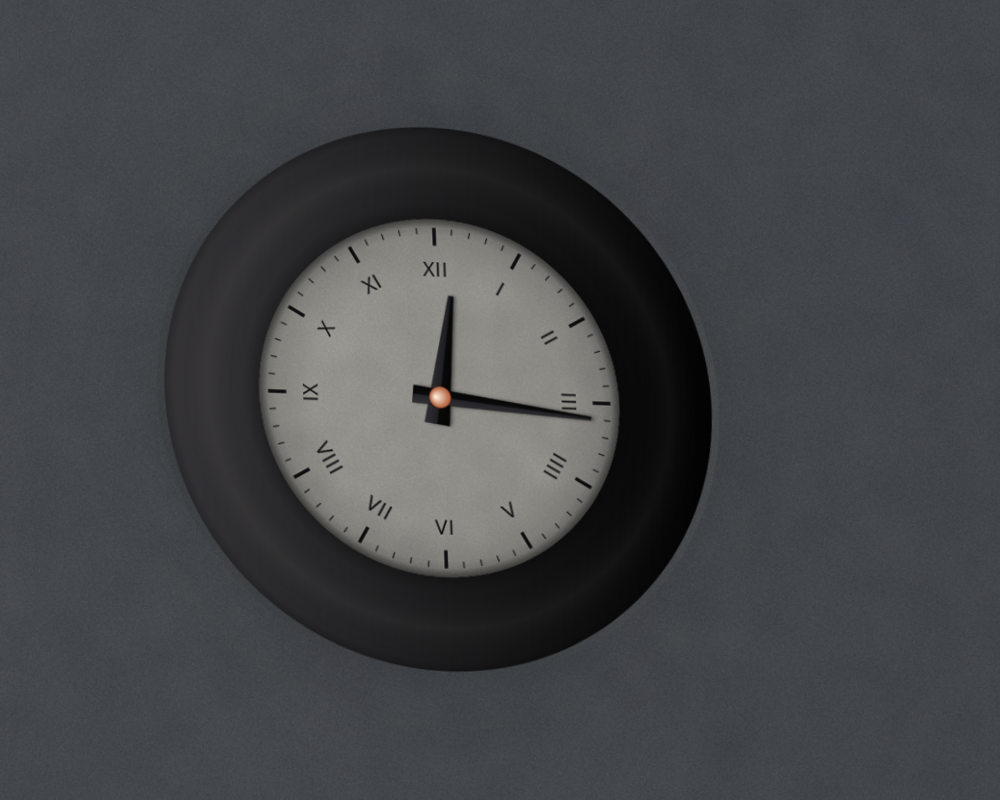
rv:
12h16
